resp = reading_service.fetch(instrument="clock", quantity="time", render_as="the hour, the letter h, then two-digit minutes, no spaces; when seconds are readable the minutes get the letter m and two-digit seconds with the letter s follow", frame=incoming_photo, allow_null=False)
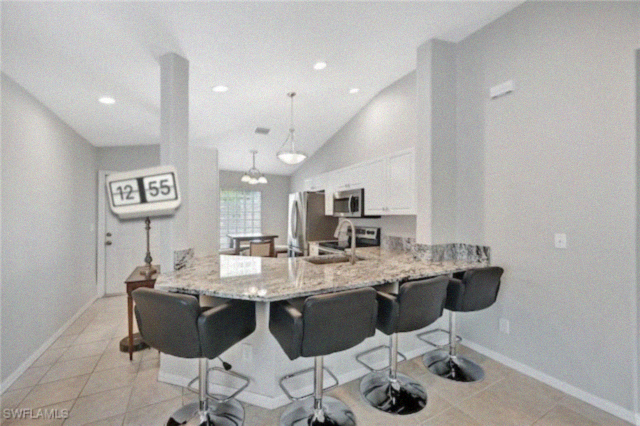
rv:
12h55
